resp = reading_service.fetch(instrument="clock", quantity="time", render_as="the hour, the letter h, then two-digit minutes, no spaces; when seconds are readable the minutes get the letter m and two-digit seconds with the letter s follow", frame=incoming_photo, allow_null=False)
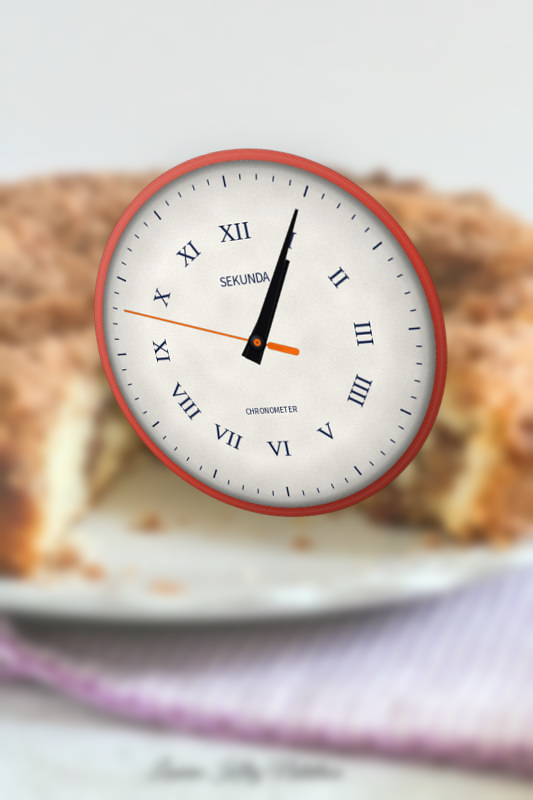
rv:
1h04m48s
